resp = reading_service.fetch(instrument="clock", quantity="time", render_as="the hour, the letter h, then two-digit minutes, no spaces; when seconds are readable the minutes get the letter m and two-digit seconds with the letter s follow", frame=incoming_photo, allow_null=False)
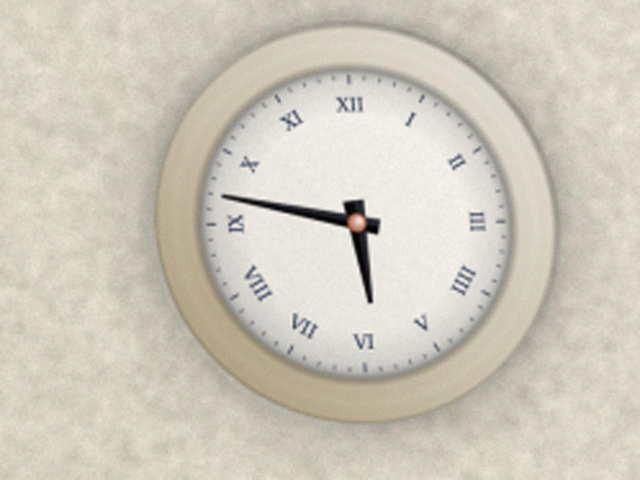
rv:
5h47
